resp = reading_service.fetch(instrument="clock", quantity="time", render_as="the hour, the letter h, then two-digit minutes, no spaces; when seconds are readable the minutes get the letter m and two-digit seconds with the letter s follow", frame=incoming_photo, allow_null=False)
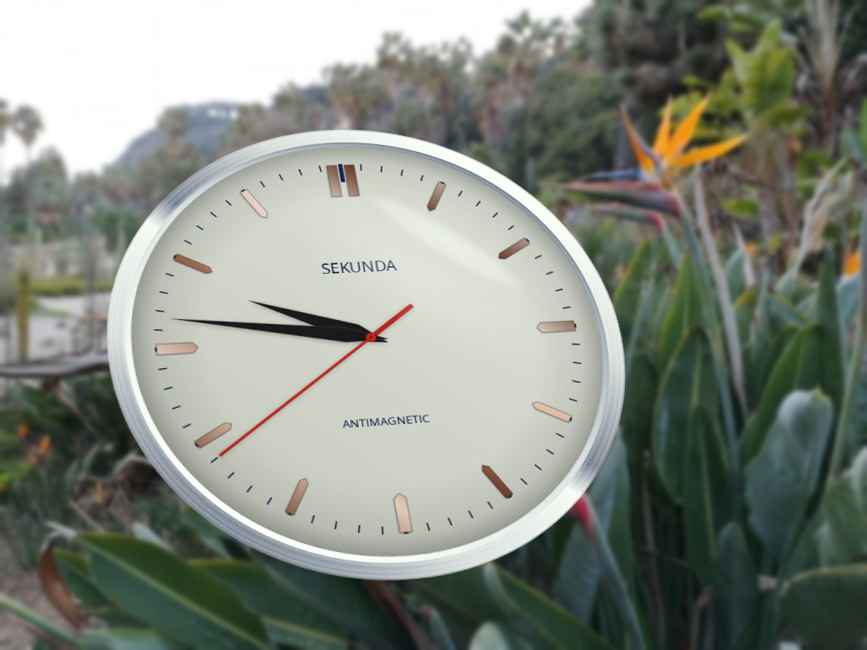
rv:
9h46m39s
